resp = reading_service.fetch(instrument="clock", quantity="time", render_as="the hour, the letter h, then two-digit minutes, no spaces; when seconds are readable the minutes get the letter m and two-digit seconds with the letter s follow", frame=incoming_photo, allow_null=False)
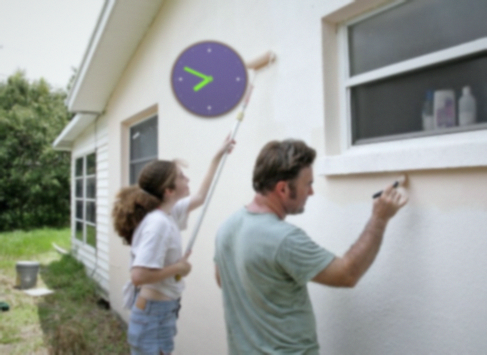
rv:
7h49
